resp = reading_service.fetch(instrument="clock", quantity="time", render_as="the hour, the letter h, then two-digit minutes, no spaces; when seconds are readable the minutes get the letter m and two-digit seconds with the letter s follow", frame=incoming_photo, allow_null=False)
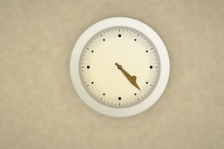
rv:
4h23
